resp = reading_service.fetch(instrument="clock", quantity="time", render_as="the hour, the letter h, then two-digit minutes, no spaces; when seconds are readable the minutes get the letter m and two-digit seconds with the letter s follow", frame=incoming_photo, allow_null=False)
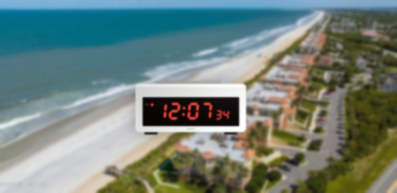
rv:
12h07
